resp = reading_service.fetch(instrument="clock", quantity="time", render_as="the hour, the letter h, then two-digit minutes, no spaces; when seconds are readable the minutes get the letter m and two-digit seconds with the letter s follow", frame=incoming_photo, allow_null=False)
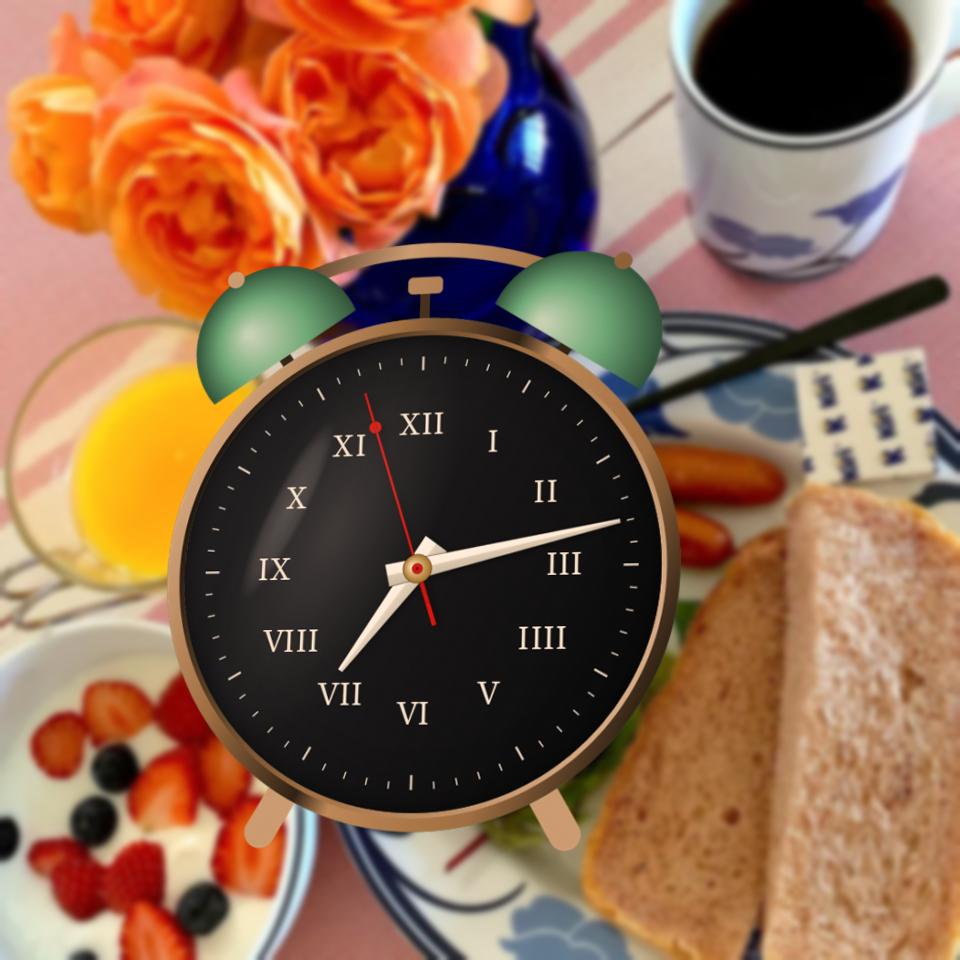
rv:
7h12m57s
